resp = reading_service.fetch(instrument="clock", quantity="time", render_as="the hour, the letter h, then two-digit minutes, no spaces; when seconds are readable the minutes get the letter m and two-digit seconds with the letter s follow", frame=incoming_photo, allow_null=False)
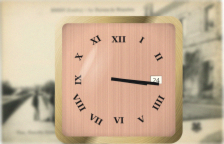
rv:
3h16
